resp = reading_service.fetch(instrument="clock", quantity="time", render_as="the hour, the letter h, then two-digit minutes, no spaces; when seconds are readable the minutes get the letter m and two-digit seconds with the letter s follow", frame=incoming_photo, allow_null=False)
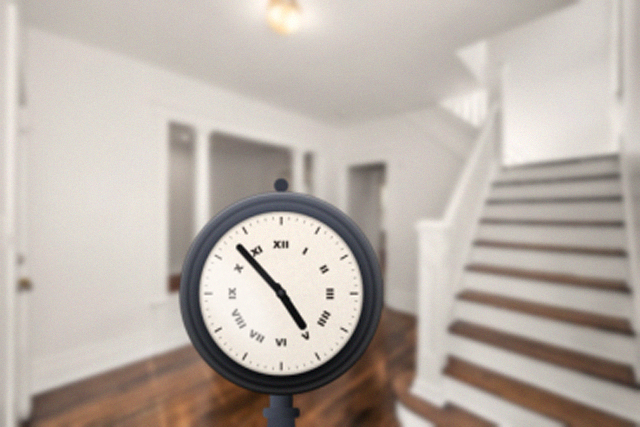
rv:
4h53
